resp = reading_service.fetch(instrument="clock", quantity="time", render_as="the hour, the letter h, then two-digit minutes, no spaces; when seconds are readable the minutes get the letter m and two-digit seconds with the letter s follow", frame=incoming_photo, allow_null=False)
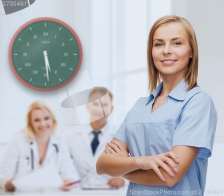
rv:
5h29
